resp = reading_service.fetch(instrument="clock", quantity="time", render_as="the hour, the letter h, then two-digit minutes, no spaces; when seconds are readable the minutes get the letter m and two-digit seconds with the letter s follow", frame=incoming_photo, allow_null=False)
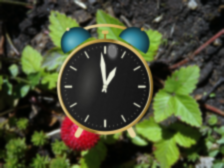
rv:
12h59
